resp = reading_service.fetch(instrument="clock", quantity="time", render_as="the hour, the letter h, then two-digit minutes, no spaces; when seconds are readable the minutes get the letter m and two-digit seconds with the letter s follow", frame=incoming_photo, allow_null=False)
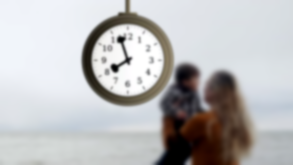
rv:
7h57
